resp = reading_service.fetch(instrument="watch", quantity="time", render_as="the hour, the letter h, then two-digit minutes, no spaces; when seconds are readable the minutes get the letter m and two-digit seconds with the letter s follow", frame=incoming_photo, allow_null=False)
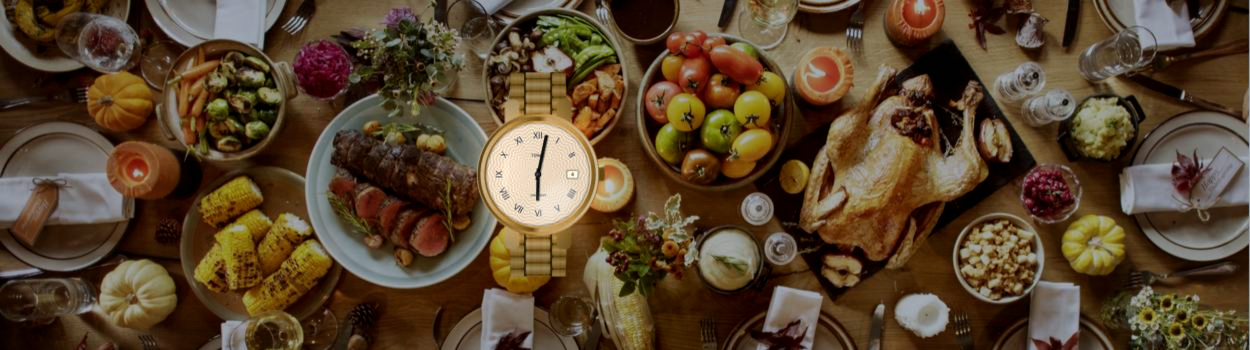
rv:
6h02
